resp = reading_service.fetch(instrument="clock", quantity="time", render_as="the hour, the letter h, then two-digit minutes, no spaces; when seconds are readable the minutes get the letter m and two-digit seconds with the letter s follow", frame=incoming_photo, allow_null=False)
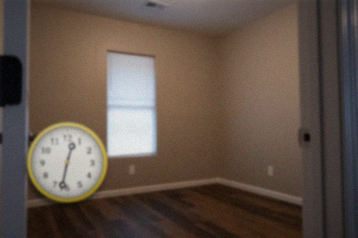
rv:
12h32
